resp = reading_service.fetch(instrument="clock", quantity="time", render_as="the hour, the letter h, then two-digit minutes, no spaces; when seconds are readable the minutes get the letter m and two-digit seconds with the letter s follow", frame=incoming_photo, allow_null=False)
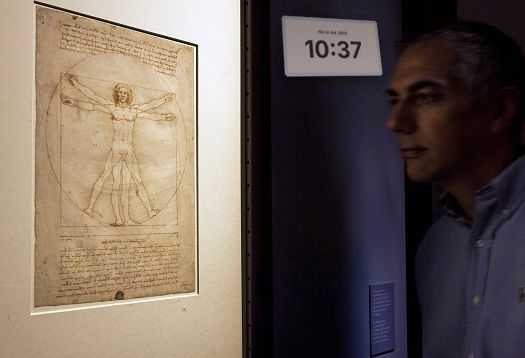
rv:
10h37
